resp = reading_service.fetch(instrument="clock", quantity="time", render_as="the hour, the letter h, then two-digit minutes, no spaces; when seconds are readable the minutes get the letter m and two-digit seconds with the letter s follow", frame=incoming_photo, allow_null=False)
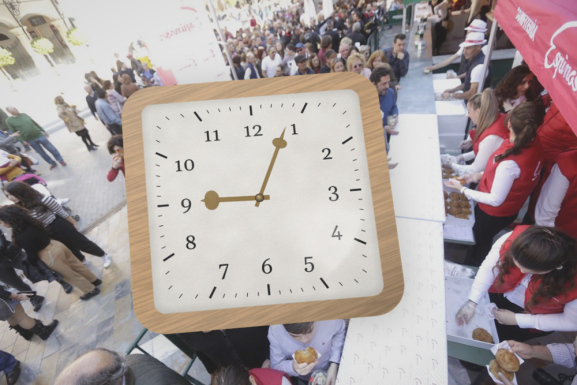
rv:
9h04
